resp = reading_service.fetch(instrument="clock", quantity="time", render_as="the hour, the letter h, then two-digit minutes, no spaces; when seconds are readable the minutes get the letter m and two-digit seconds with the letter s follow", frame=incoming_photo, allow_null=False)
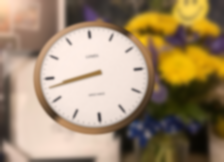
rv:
8h43
